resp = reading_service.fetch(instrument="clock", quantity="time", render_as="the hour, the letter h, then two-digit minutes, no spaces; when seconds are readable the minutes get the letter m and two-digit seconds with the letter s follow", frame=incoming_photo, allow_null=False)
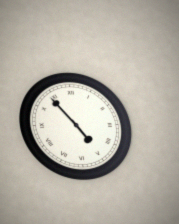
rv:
4h54
